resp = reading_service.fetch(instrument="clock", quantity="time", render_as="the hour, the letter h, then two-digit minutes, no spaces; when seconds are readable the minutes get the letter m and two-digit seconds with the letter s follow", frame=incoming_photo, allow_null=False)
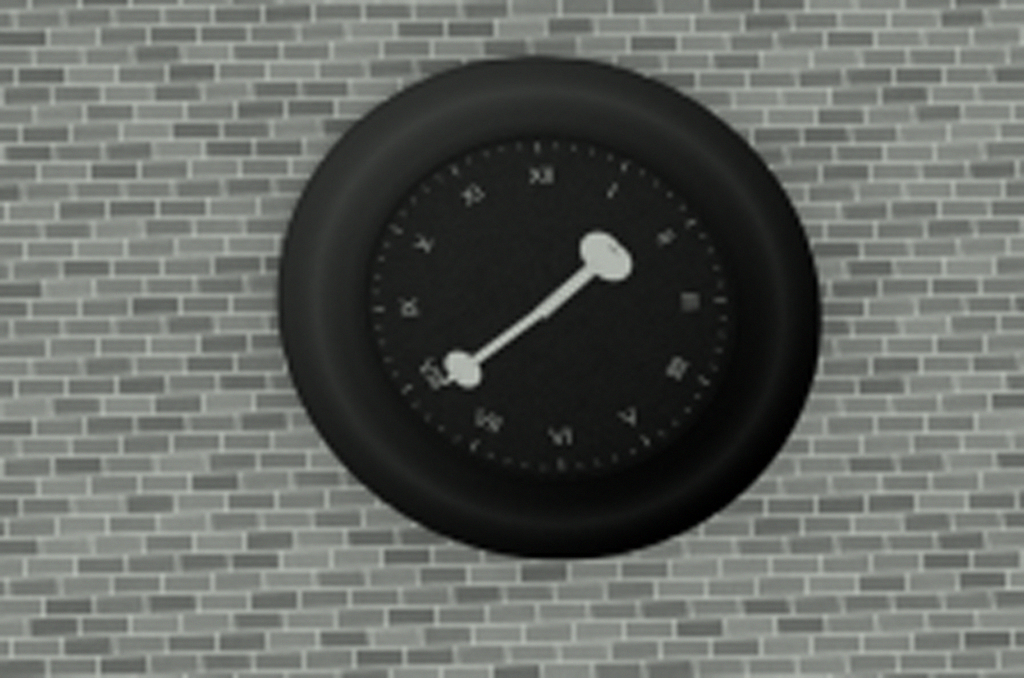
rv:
1h39
